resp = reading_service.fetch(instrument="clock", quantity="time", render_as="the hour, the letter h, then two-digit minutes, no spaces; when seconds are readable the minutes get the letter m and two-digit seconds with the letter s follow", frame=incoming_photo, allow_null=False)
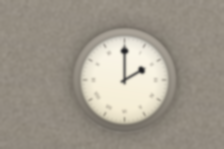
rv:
2h00
